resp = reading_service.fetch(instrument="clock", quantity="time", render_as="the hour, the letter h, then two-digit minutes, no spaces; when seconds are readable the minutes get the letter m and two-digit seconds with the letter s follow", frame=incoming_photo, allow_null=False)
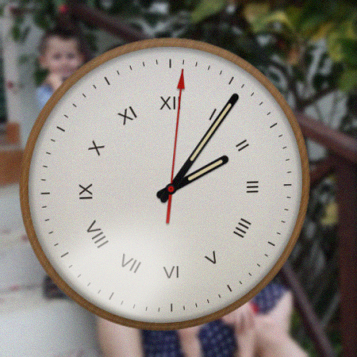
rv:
2h06m01s
